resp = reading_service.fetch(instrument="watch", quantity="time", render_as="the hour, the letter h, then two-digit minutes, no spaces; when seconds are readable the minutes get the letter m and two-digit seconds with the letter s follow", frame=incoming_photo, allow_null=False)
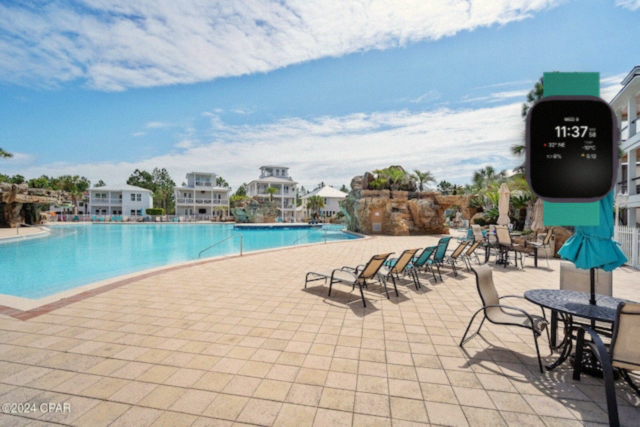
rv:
11h37
